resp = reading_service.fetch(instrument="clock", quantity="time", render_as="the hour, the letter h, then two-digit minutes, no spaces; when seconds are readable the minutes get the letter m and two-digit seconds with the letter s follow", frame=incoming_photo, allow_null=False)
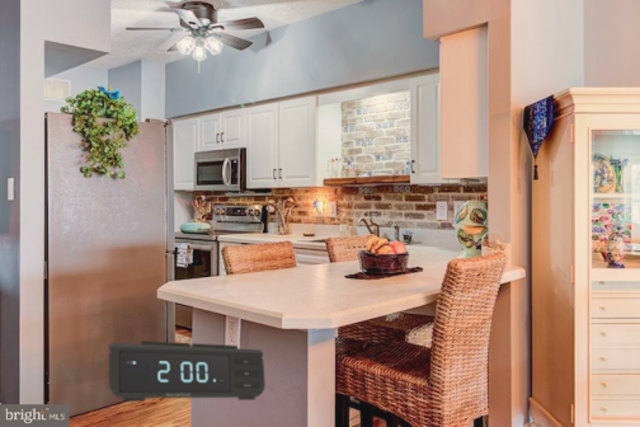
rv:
2h00
